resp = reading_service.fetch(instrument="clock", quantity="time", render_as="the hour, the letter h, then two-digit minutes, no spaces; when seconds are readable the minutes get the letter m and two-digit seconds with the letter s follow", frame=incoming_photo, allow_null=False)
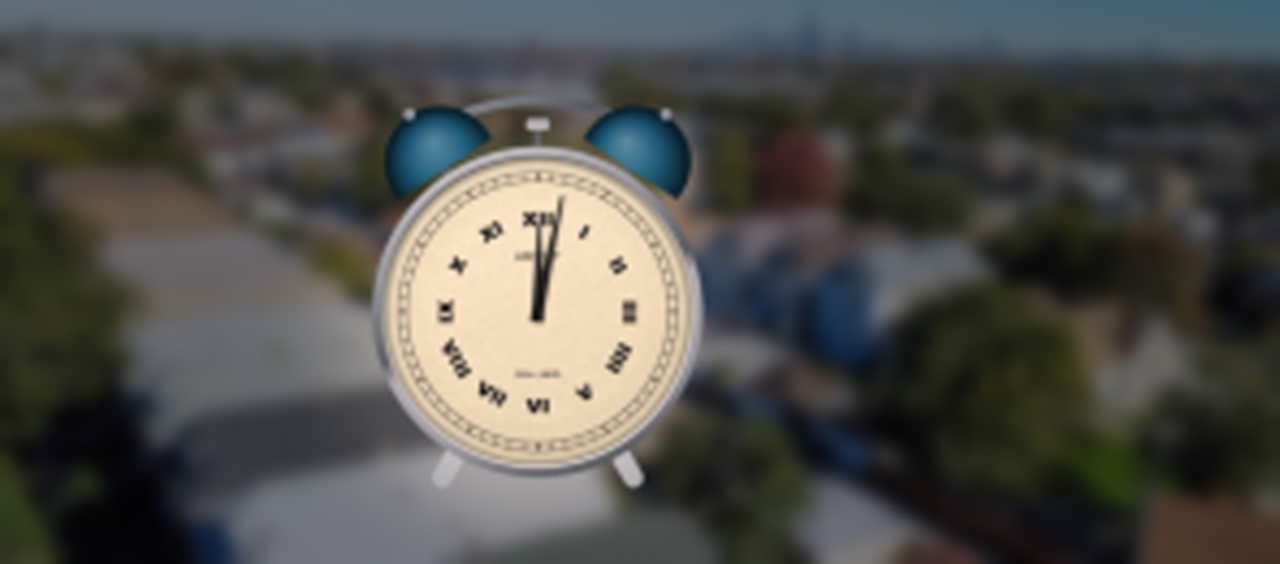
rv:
12h02
